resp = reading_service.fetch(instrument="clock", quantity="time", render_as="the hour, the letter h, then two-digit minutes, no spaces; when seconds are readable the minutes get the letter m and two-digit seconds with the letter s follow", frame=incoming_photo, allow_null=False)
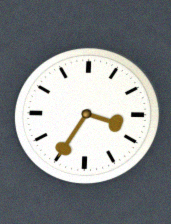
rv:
3h35
